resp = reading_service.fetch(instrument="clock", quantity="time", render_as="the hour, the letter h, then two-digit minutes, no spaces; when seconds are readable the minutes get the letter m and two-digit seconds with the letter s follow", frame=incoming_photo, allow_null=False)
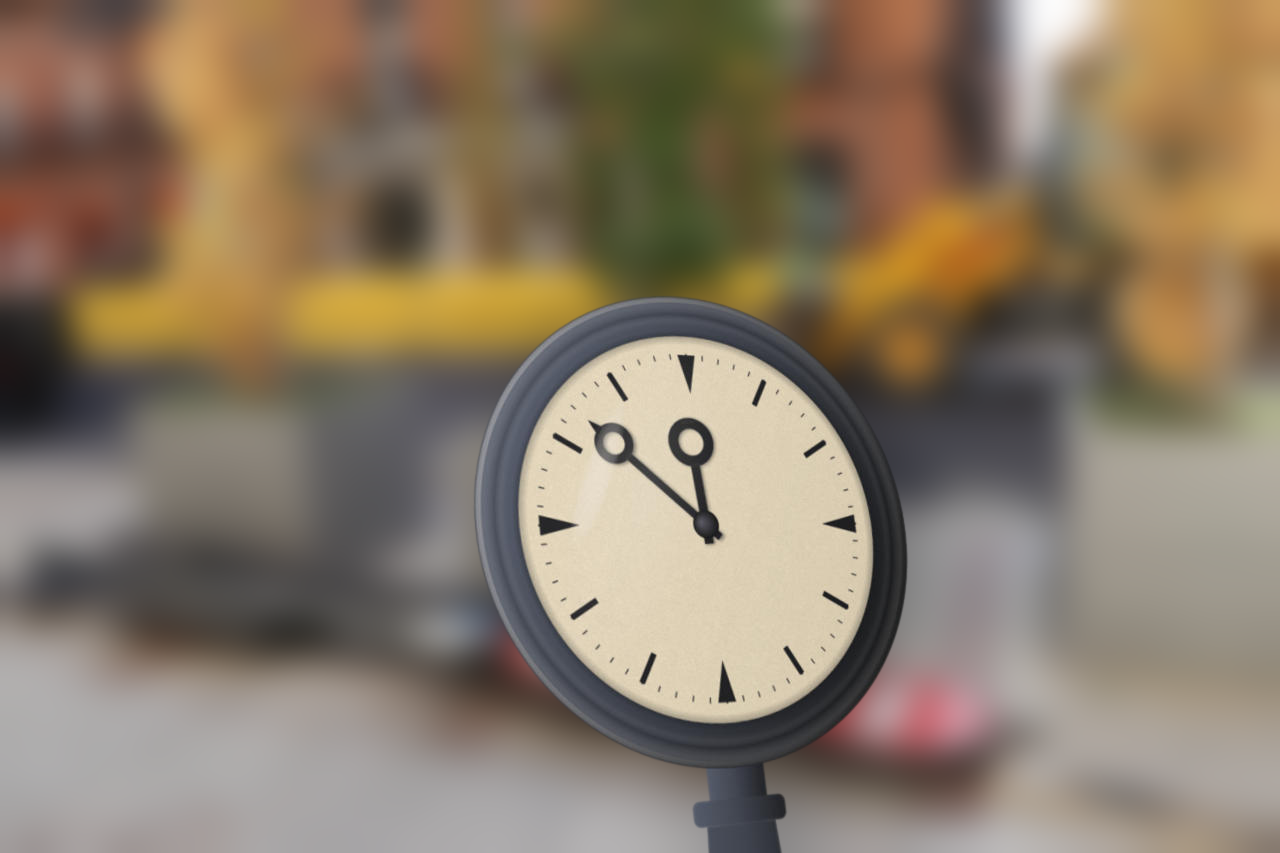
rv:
11h52
